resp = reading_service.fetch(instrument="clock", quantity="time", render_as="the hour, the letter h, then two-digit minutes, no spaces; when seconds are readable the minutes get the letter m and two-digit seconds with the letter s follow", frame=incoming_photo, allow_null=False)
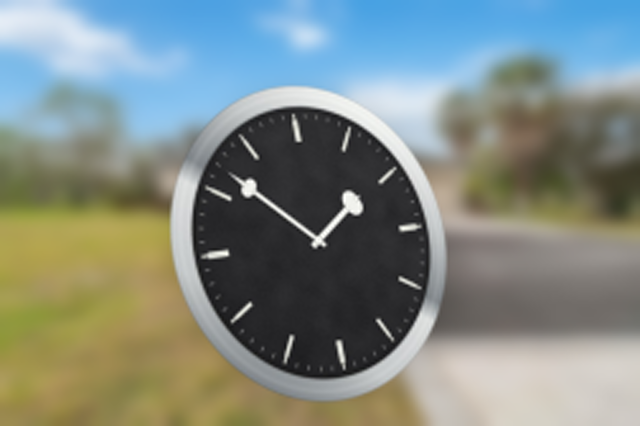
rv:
1h52
